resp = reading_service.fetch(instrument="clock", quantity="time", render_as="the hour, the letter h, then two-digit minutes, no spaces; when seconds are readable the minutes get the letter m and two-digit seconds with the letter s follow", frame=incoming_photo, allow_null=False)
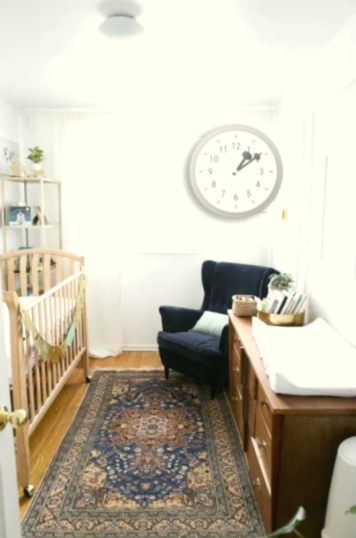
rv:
1h09
